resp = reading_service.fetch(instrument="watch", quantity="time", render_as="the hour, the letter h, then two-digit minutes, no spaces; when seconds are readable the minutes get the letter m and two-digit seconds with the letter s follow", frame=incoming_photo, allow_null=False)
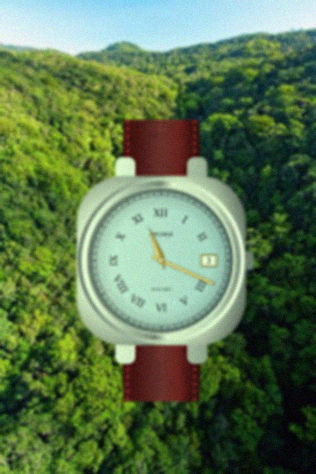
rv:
11h19
